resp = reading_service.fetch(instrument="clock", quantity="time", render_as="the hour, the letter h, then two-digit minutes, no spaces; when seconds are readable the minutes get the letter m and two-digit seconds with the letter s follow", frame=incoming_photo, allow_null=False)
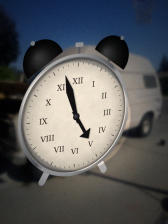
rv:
4h57
